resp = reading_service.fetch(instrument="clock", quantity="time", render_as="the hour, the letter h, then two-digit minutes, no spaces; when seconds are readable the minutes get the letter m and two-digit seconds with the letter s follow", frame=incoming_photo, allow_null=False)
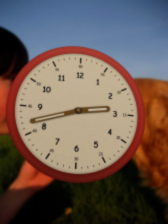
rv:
2h42
